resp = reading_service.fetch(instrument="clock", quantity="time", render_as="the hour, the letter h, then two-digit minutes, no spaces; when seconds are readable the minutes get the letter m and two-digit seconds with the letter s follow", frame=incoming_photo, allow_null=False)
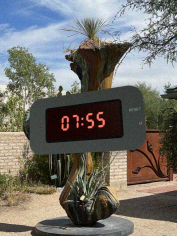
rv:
7h55
